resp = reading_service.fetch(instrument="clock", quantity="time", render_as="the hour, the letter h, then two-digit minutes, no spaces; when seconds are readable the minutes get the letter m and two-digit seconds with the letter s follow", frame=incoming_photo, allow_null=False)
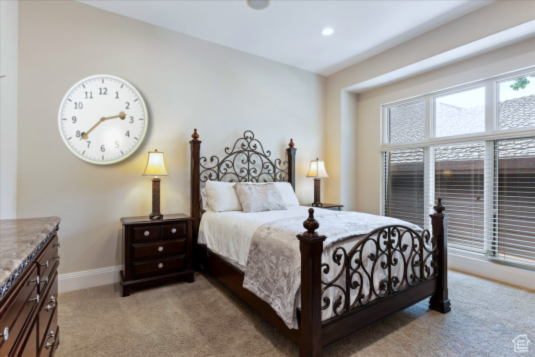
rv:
2h38
